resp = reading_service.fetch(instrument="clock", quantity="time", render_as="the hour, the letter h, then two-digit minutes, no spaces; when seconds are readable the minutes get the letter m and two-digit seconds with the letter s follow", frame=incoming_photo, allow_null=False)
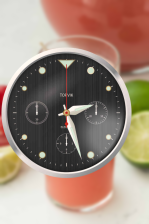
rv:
2h27
